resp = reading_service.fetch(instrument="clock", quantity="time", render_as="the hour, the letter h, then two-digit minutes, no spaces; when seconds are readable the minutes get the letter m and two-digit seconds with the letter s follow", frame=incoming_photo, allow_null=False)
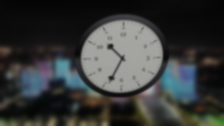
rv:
10h34
